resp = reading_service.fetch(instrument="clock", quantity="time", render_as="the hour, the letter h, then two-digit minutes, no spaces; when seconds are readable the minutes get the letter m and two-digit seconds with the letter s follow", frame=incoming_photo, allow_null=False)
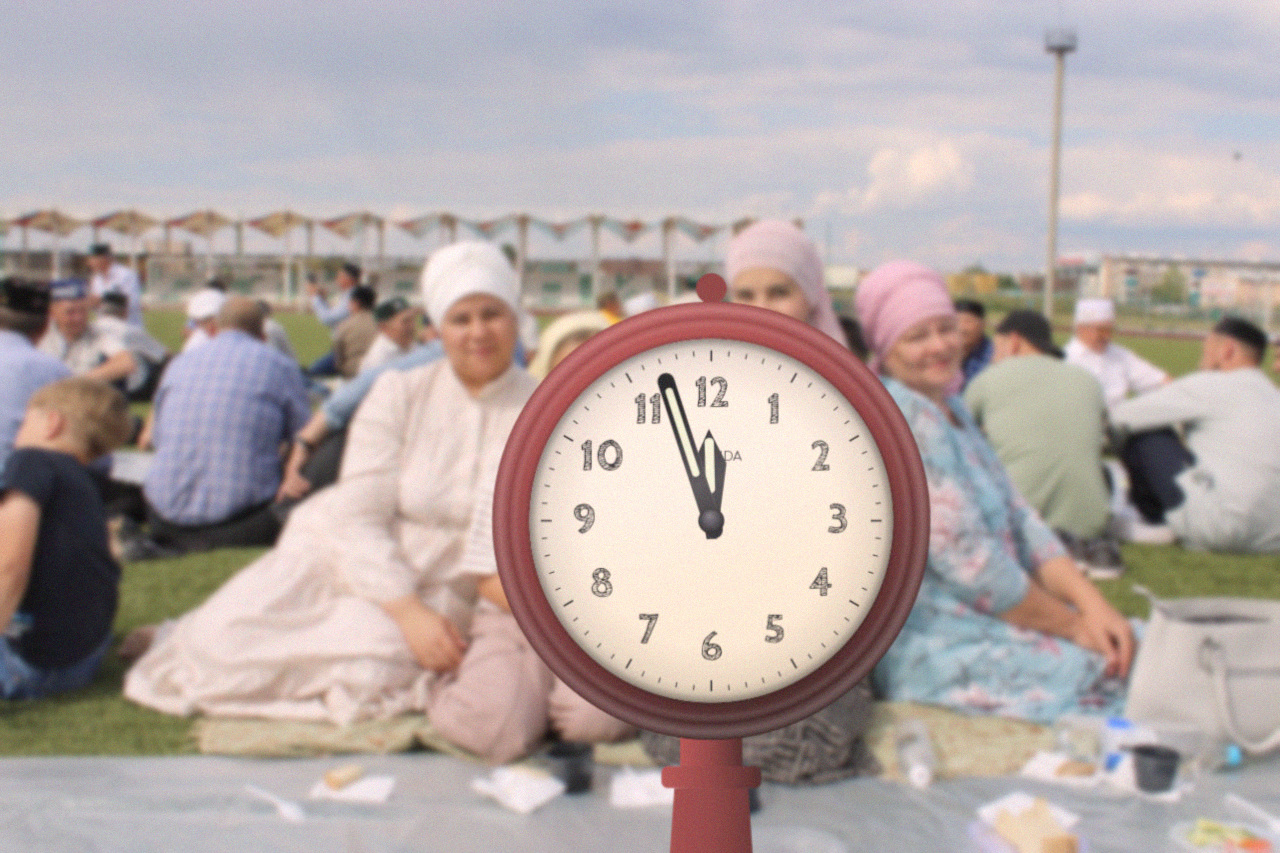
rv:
11h57
